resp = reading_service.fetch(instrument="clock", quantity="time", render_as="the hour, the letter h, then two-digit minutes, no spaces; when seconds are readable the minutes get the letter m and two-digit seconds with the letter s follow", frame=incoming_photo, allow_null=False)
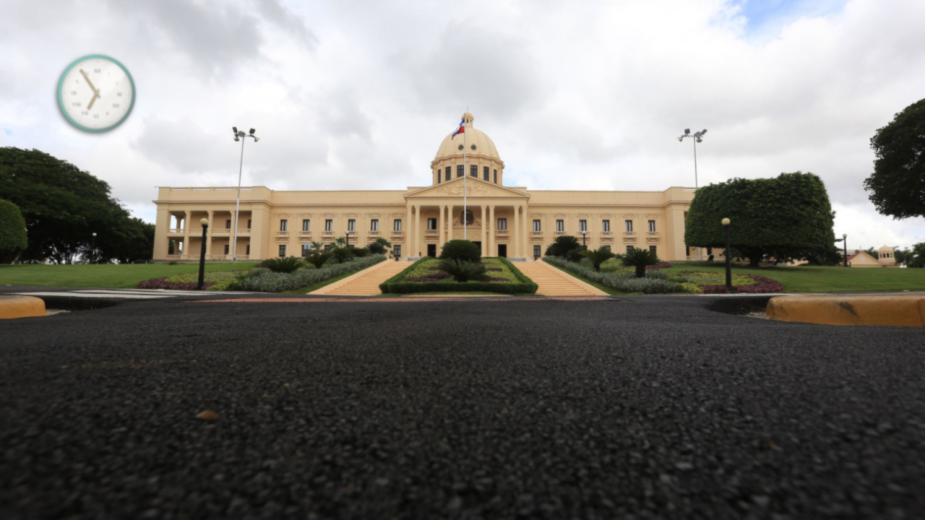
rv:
6h54
